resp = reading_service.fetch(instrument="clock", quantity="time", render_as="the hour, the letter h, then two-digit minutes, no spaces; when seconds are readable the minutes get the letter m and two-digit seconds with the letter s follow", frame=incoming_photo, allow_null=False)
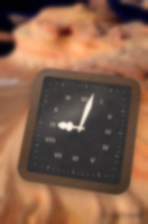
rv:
9h02
